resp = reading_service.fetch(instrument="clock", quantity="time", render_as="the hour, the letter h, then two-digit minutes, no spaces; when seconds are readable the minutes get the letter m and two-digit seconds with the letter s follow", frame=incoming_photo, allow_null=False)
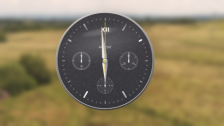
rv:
5h59
